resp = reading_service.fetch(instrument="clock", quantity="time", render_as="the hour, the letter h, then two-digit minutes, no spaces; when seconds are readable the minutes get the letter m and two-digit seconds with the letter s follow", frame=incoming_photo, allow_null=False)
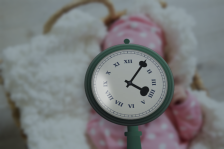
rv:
4h06
